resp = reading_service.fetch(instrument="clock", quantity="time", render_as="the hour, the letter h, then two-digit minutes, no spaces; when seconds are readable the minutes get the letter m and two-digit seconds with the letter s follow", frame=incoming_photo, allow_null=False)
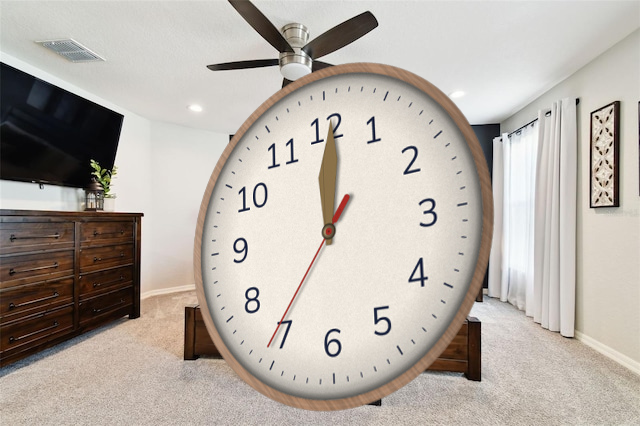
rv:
12h00m36s
